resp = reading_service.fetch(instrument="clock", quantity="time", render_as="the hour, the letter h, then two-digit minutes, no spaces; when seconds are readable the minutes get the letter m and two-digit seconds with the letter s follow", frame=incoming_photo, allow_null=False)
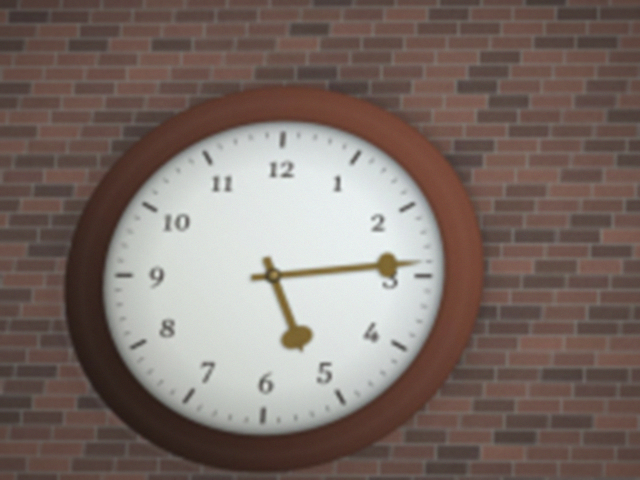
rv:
5h14
